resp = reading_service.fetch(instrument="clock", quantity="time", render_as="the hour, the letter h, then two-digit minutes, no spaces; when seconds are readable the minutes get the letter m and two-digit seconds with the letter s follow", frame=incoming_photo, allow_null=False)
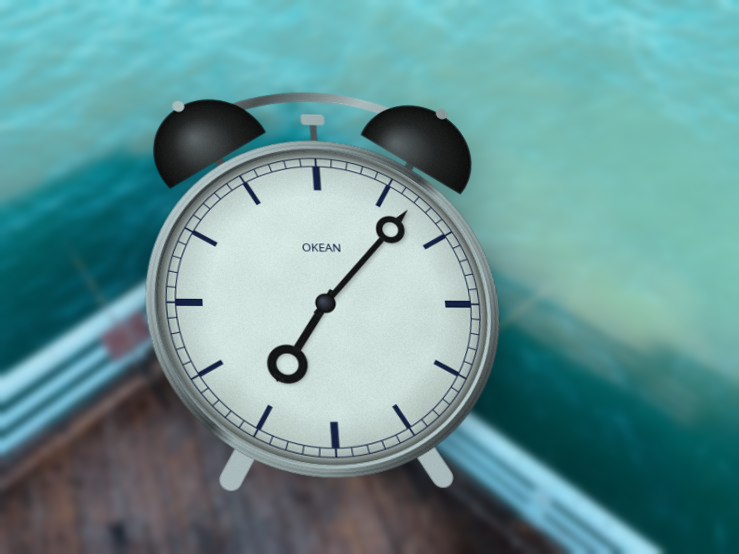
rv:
7h07
